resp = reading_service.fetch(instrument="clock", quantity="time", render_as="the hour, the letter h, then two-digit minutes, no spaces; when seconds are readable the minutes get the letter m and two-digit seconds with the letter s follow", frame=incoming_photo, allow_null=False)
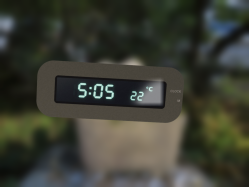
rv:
5h05
